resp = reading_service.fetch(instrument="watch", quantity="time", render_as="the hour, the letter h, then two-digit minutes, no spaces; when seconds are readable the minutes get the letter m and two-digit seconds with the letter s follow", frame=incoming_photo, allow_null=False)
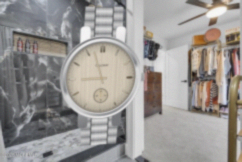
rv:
8h57
